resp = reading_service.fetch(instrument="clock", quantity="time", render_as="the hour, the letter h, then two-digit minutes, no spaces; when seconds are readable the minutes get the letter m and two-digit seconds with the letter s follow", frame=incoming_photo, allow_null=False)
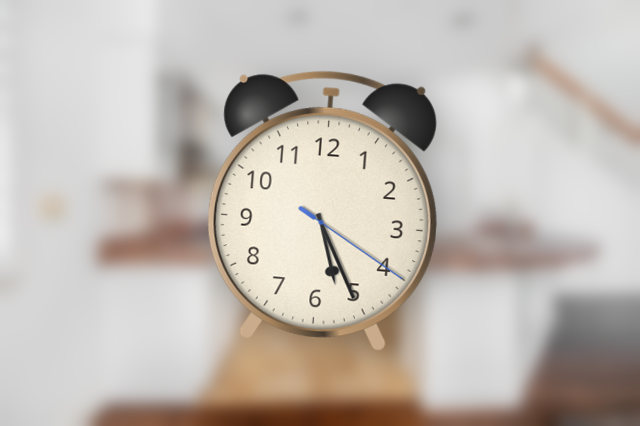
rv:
5h25m20s
